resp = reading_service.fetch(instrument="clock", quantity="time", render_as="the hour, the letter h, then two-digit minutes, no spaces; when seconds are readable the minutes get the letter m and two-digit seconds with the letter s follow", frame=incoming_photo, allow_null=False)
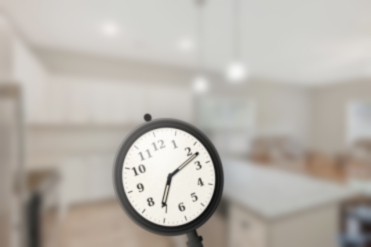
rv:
7h12
